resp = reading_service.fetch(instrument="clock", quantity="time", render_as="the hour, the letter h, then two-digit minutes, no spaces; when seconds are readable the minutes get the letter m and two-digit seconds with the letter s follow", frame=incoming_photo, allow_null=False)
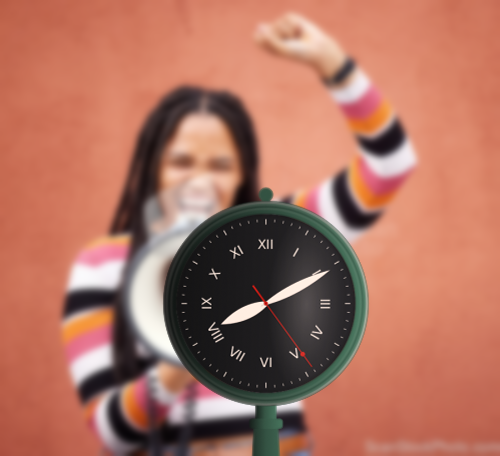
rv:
8h10m24s
